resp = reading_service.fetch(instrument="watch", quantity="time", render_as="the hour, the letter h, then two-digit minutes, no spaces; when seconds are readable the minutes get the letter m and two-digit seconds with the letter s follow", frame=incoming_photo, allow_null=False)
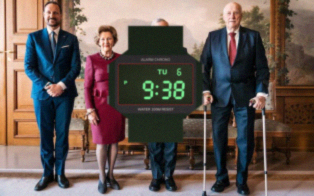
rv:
9h38
